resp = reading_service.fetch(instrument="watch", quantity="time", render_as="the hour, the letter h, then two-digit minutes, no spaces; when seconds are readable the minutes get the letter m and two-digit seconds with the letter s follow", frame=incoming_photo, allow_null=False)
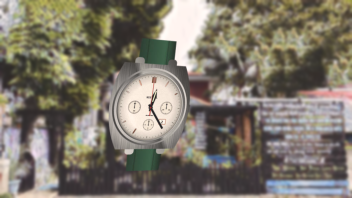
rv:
12h24
